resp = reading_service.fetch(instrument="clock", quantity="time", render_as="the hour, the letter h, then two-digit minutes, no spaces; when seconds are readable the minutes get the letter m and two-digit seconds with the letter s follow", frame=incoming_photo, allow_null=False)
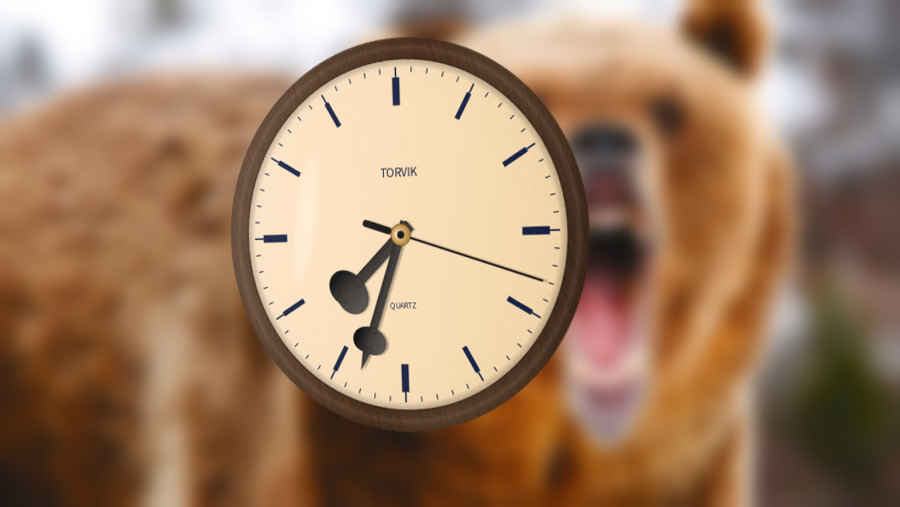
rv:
7h33m18s
